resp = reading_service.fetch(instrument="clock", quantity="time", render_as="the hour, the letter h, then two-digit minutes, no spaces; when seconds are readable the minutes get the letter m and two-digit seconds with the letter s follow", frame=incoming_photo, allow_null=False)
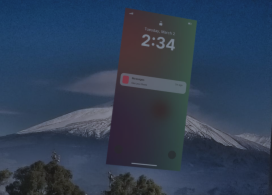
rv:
2h34
